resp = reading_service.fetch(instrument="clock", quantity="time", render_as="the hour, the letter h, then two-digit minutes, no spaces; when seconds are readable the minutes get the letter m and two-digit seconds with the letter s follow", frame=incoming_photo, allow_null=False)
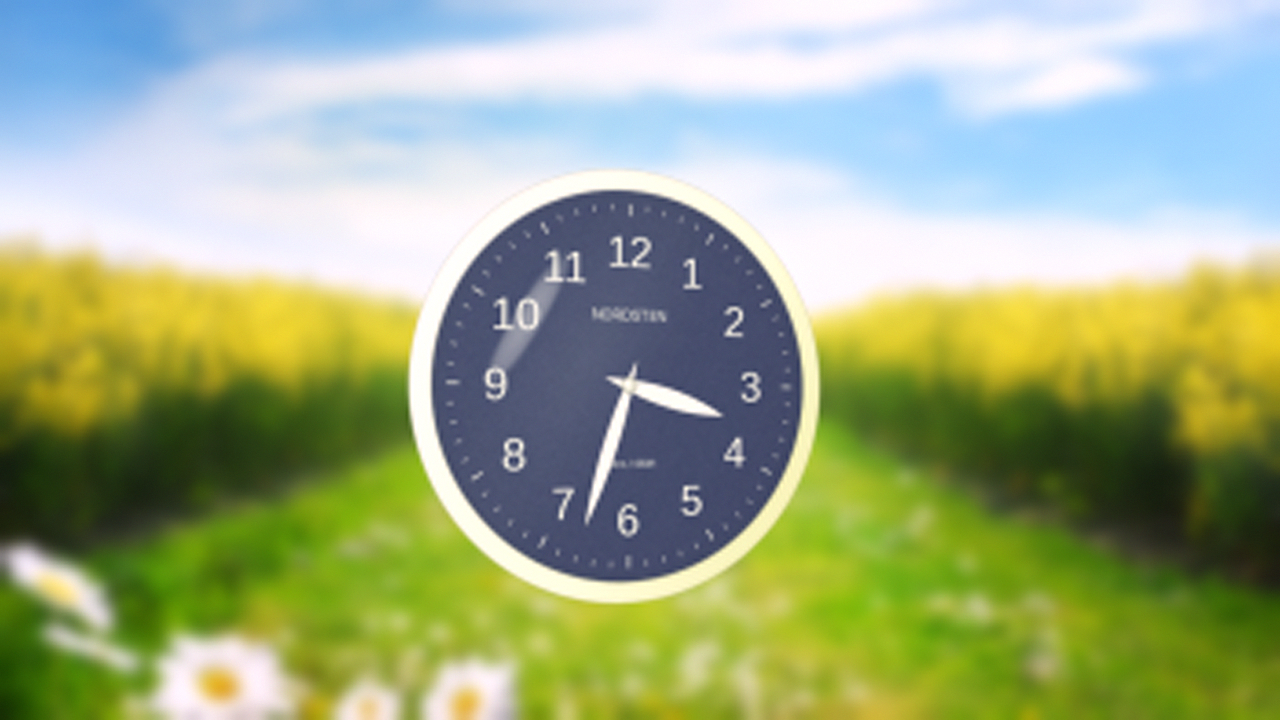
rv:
3h33
